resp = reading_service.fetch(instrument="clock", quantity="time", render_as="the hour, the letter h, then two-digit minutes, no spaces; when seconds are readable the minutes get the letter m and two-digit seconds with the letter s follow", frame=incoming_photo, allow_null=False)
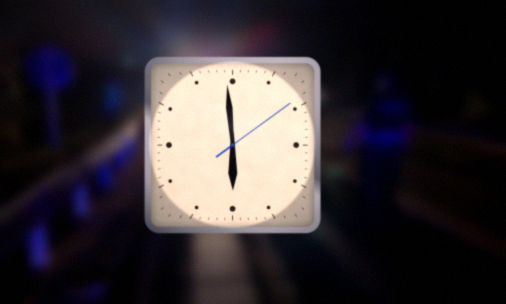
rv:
5h59m09s
